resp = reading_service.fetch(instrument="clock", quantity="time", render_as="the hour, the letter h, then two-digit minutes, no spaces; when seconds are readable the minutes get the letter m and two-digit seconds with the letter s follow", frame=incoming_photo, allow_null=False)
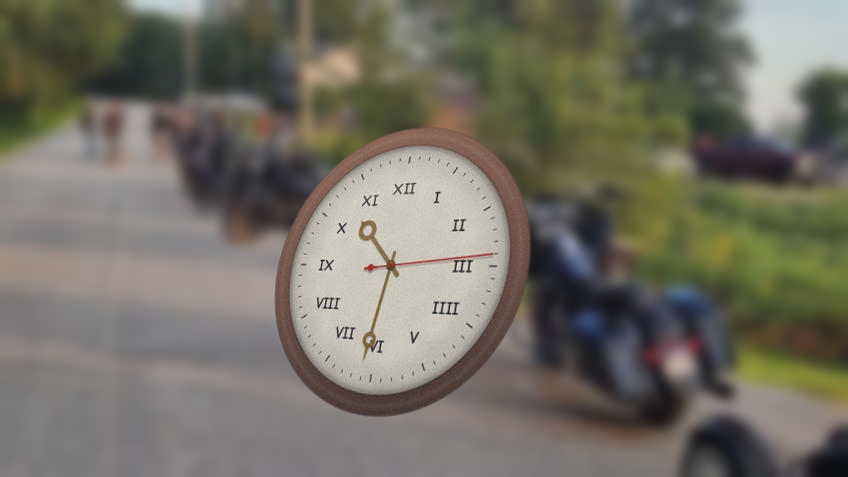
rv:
10h31m14s
